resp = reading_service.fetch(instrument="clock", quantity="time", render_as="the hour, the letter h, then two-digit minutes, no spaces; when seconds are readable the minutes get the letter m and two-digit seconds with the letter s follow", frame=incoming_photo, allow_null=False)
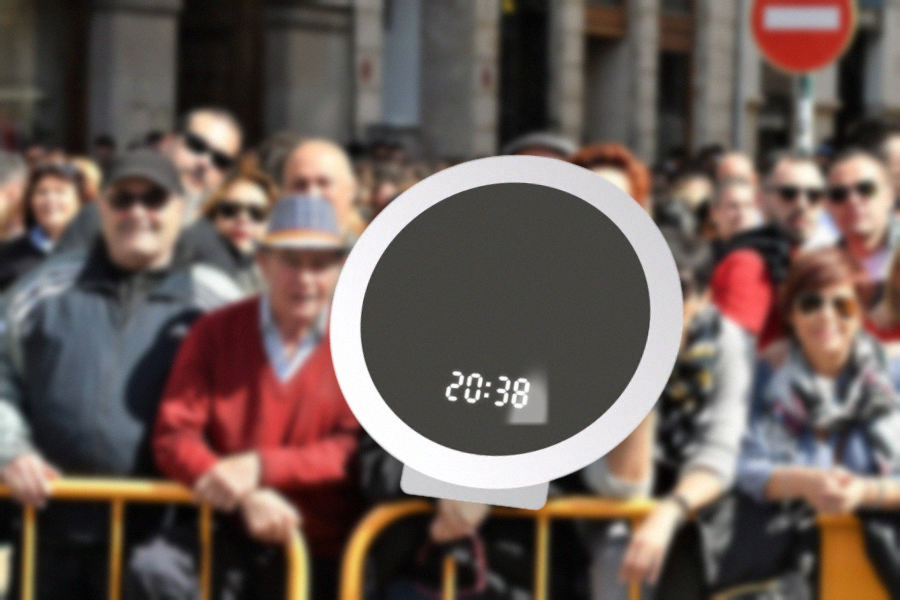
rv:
20h38
